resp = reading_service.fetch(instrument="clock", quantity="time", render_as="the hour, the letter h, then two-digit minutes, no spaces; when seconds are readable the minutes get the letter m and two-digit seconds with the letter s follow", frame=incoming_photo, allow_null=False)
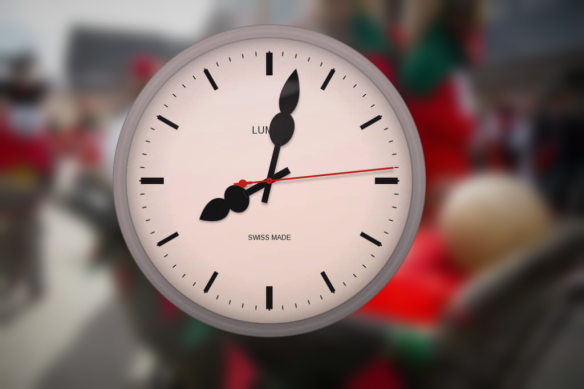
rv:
8h02m14s
